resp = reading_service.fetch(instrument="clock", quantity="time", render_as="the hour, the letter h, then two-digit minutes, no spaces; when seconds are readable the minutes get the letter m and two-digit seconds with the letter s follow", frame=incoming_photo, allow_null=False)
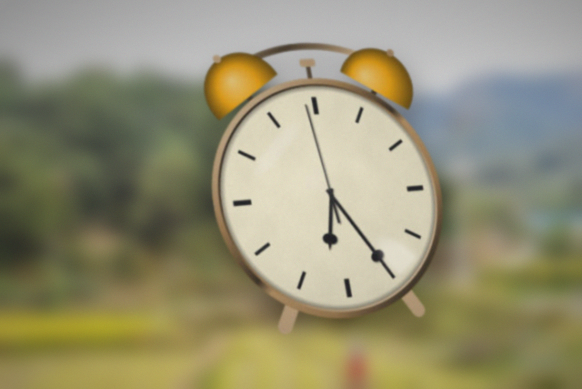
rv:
6h24m59s
